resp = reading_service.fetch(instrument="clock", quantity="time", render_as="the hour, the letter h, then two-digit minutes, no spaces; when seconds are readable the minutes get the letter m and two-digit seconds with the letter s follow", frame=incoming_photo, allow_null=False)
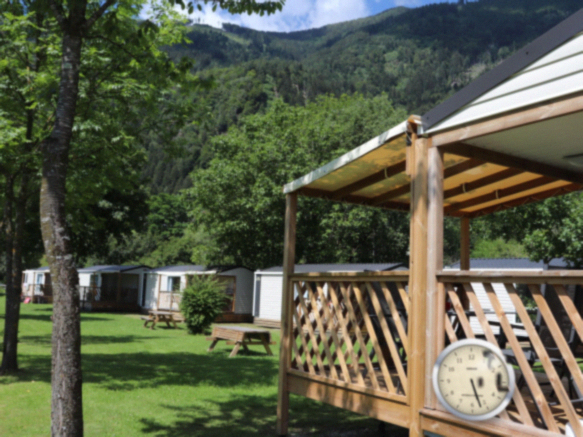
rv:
5h27
